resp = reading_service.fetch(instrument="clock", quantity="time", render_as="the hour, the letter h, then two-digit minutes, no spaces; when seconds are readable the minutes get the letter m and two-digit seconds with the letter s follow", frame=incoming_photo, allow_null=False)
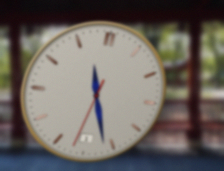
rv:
11h26m32s
